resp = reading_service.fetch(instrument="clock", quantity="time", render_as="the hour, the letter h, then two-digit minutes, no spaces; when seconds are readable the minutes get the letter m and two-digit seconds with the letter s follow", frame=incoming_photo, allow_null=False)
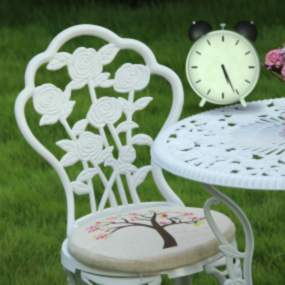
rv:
5h26
